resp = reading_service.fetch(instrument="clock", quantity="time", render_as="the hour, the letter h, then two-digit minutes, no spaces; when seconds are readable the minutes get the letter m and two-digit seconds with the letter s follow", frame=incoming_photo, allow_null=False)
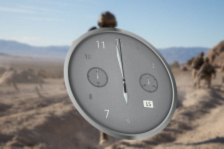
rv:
5h59
